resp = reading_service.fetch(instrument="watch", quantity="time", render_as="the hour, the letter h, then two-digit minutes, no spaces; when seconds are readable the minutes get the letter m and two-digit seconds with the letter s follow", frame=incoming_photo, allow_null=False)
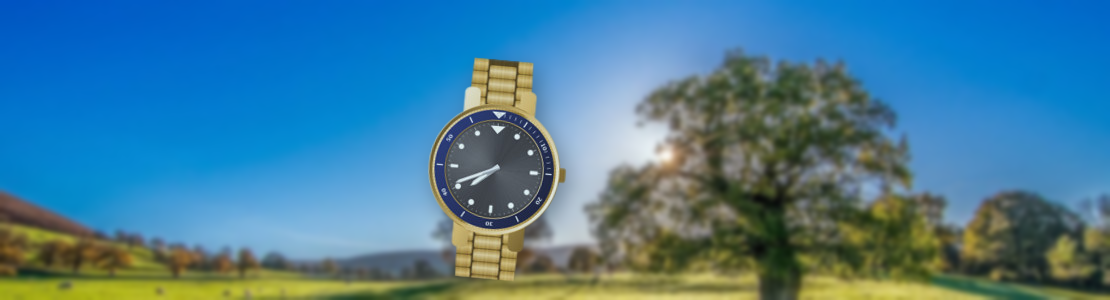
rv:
7h41
